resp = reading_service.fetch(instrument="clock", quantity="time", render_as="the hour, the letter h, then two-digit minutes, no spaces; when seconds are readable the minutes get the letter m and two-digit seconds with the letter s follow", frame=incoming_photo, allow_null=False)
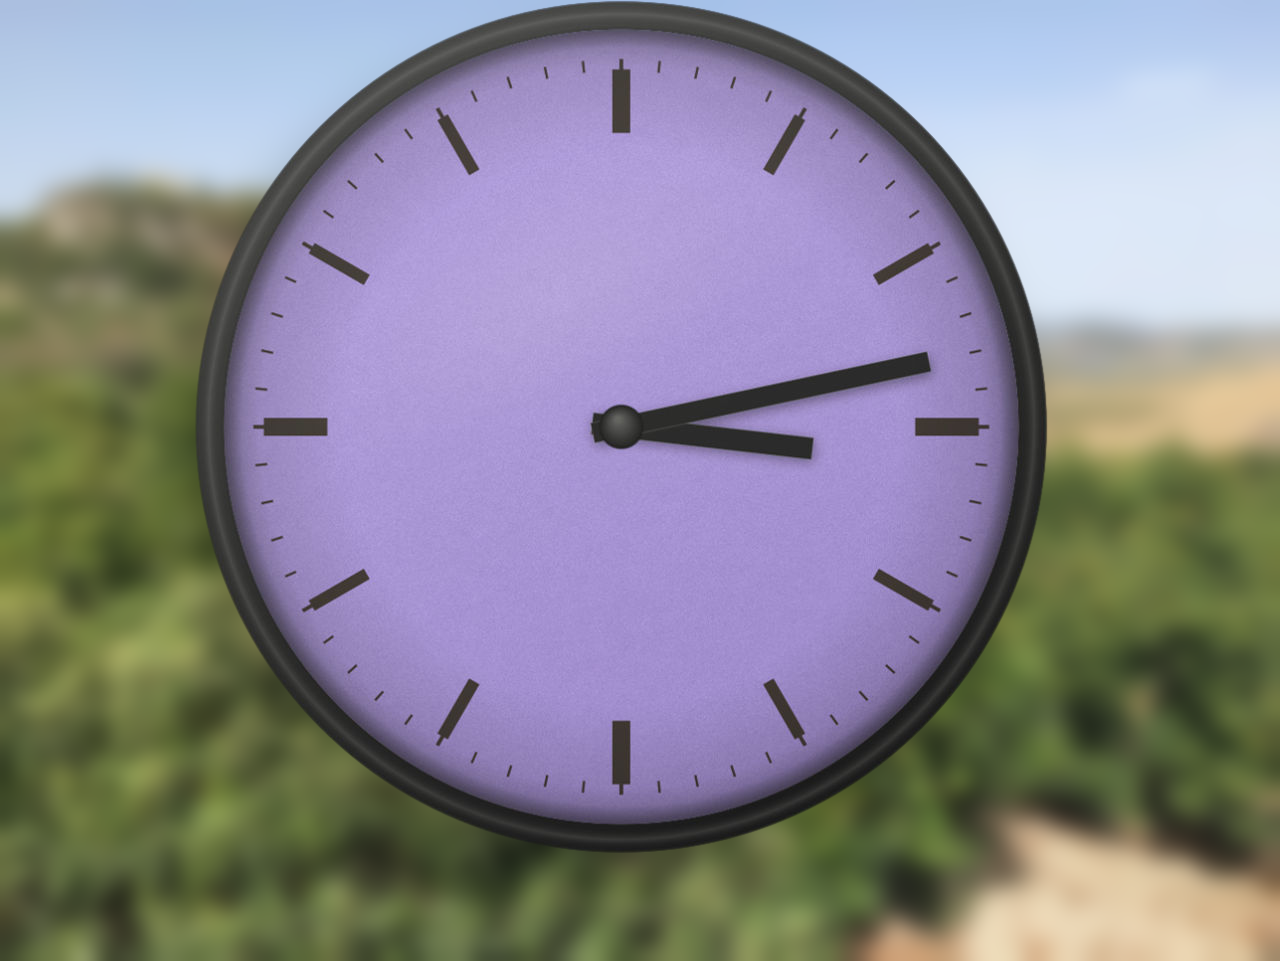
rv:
3h13
